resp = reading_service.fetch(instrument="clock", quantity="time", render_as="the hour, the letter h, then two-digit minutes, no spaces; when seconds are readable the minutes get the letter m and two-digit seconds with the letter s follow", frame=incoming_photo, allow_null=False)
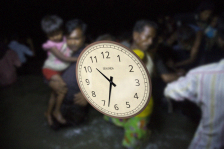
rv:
10h33
